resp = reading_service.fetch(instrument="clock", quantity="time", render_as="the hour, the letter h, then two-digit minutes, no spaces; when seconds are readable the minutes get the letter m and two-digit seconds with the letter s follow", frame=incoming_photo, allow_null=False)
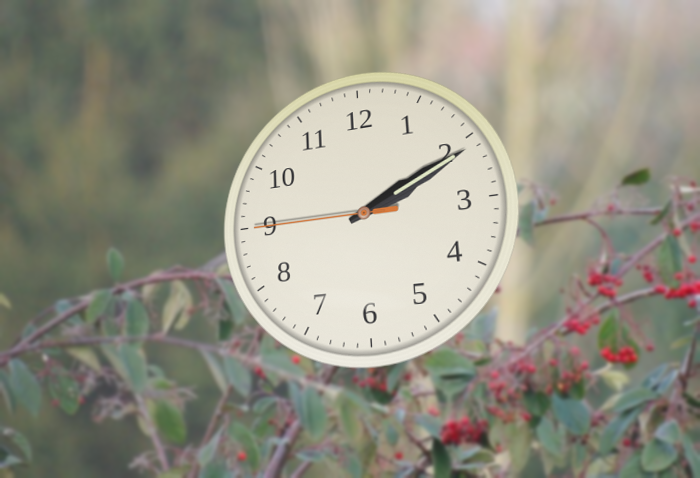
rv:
2h10m45s
